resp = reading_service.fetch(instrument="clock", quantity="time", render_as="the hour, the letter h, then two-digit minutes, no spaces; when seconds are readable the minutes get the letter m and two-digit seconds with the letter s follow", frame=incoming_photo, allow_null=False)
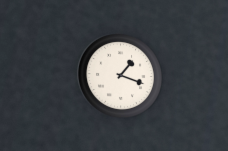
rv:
1h18
